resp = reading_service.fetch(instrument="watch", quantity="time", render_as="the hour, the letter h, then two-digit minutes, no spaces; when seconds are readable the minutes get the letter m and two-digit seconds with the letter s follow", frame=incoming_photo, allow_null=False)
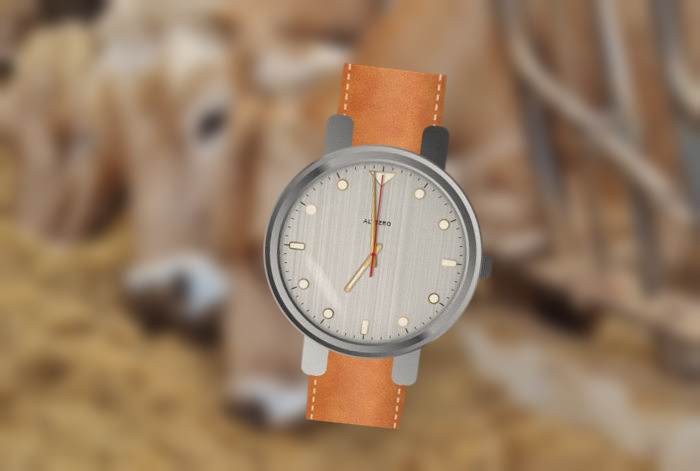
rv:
6h59m00s
